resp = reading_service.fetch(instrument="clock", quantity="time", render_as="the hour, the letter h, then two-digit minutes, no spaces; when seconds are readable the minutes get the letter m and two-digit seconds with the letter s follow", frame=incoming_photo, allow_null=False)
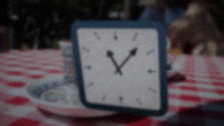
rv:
11h07
